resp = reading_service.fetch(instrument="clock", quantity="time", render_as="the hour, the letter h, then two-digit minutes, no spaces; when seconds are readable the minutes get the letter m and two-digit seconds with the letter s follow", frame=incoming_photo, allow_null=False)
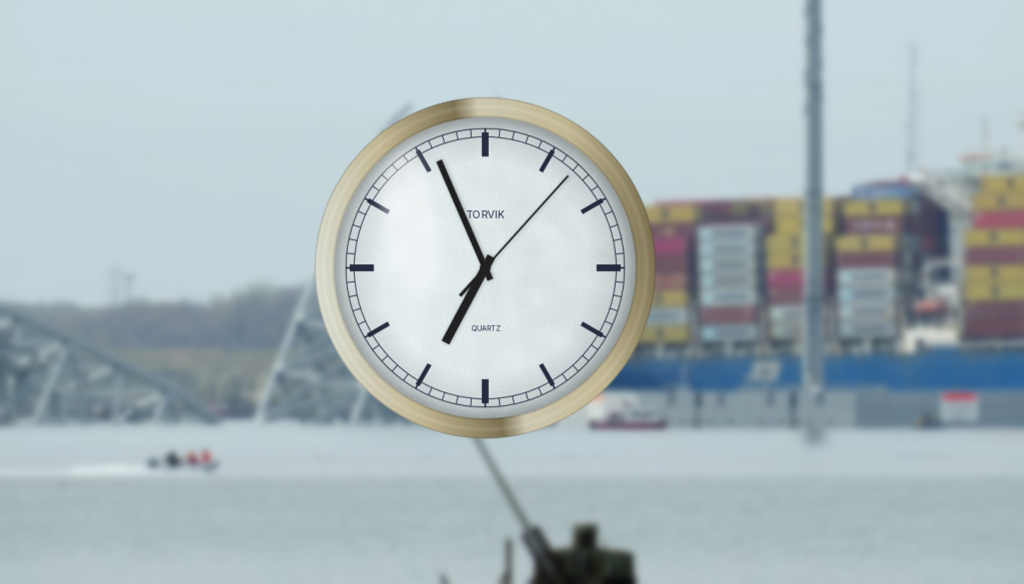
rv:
6h56m07s
